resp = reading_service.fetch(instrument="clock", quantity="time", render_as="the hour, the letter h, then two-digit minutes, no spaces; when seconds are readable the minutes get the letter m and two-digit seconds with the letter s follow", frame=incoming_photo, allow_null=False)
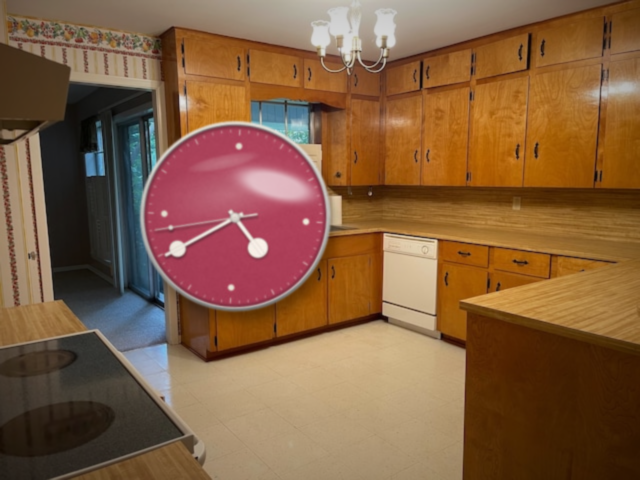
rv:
4h39m43s
